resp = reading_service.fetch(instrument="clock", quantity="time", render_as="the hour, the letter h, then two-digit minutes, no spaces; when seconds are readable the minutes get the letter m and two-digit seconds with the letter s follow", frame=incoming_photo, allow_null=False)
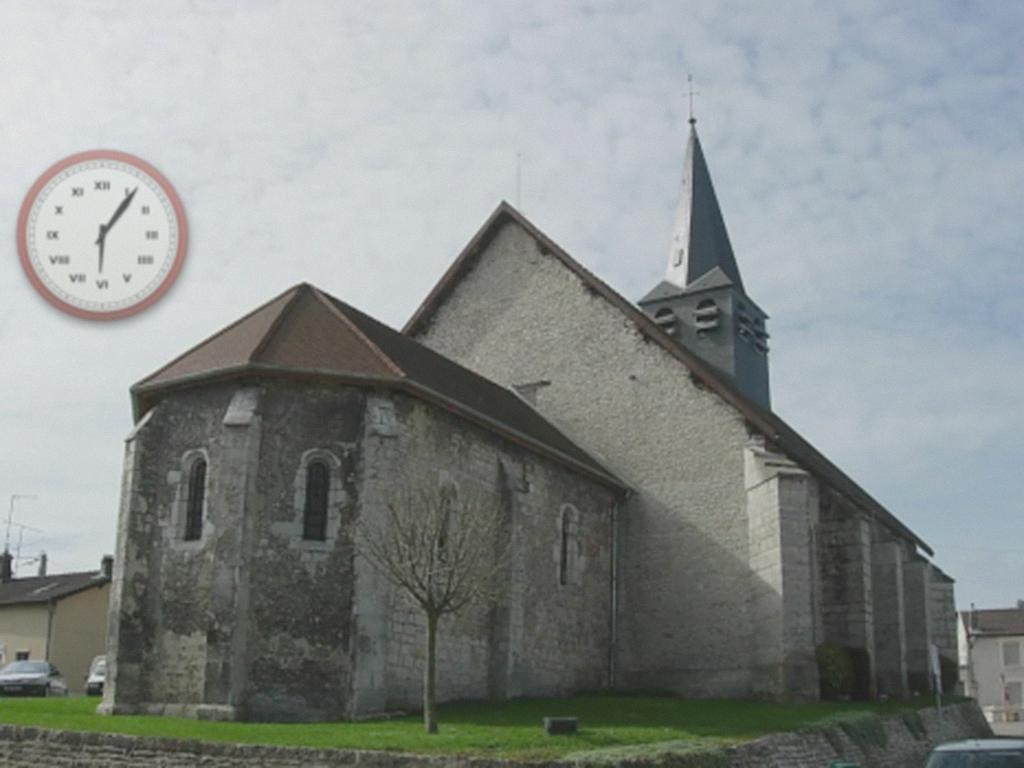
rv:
6h06
